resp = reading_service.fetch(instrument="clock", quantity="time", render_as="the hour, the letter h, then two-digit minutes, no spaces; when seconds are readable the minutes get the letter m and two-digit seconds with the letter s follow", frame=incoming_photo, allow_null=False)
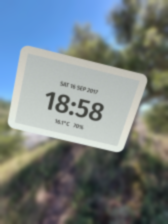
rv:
18h58
